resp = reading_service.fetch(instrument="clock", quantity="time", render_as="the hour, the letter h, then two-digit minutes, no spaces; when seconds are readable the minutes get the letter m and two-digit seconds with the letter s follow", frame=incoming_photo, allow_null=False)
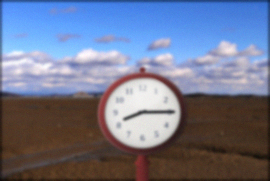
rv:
8h15
